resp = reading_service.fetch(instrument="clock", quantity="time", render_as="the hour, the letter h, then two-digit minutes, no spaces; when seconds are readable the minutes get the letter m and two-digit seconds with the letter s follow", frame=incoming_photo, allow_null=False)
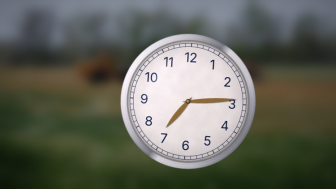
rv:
7h14
